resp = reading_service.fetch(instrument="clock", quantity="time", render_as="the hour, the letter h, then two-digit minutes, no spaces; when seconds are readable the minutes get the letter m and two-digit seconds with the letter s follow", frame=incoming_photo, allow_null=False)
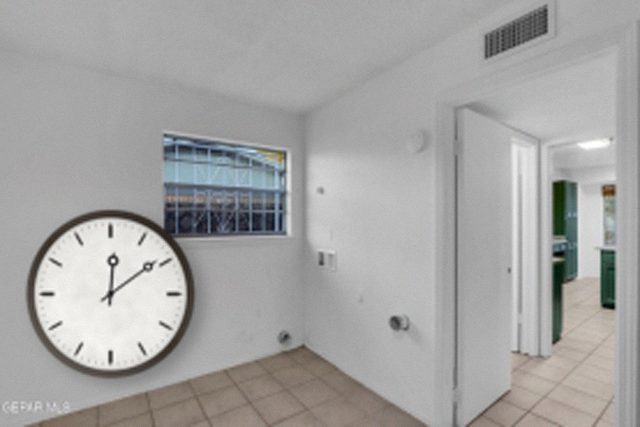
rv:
12h09
